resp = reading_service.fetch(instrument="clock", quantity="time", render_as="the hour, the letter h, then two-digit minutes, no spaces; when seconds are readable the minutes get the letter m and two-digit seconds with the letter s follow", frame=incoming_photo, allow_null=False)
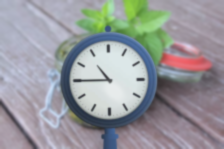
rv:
10h45
